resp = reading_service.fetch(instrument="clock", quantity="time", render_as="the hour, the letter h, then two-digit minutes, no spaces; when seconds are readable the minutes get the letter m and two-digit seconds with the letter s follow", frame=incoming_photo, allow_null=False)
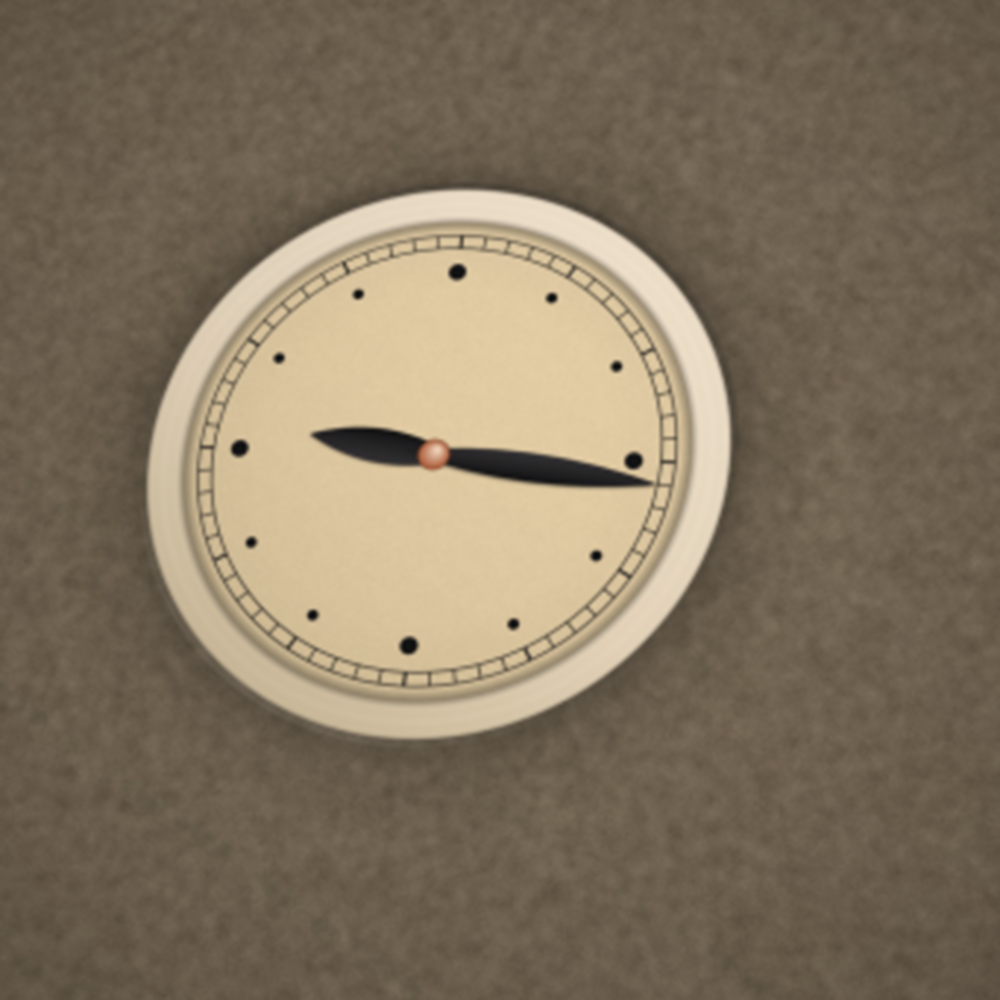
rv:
9h16
